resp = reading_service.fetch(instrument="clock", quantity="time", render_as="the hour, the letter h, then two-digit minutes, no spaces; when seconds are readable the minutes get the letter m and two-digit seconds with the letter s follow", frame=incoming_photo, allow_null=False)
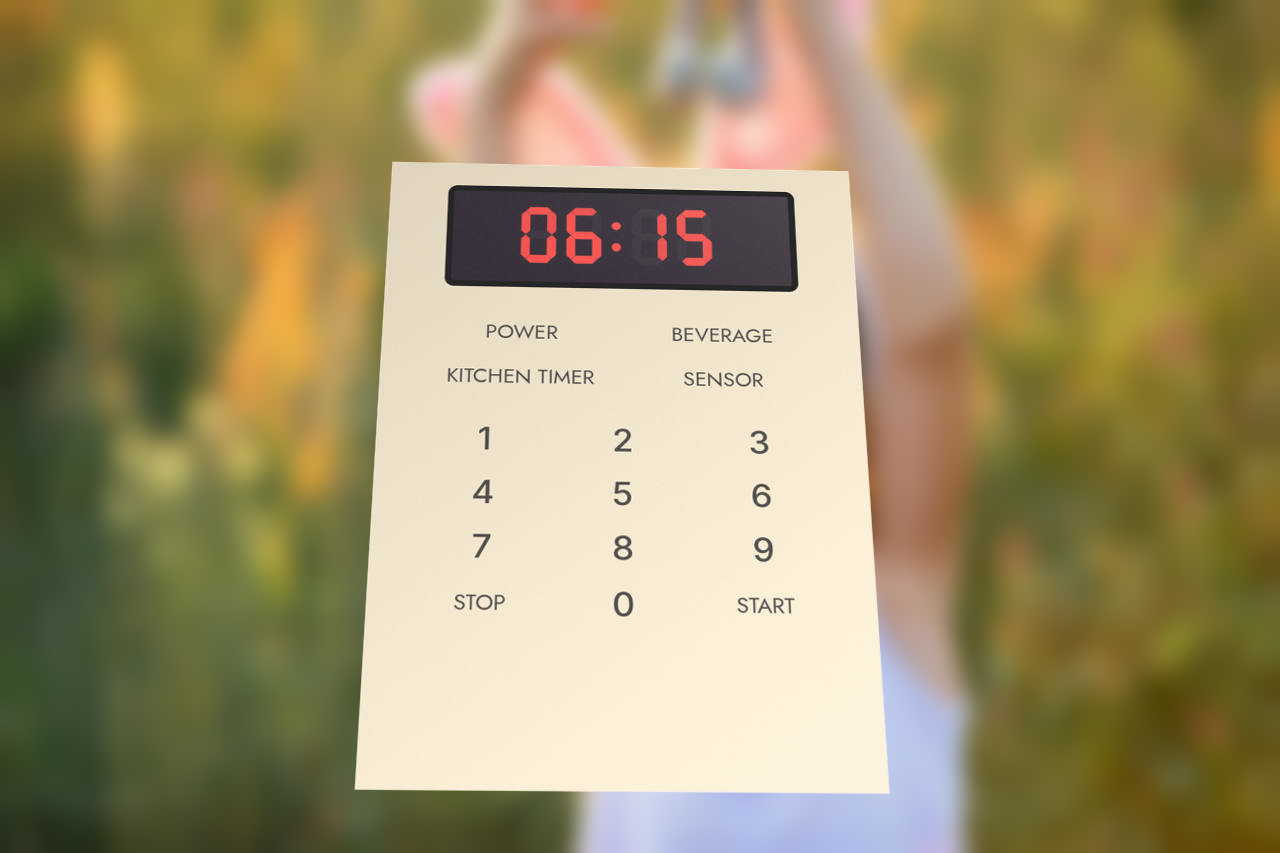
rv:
6h15
